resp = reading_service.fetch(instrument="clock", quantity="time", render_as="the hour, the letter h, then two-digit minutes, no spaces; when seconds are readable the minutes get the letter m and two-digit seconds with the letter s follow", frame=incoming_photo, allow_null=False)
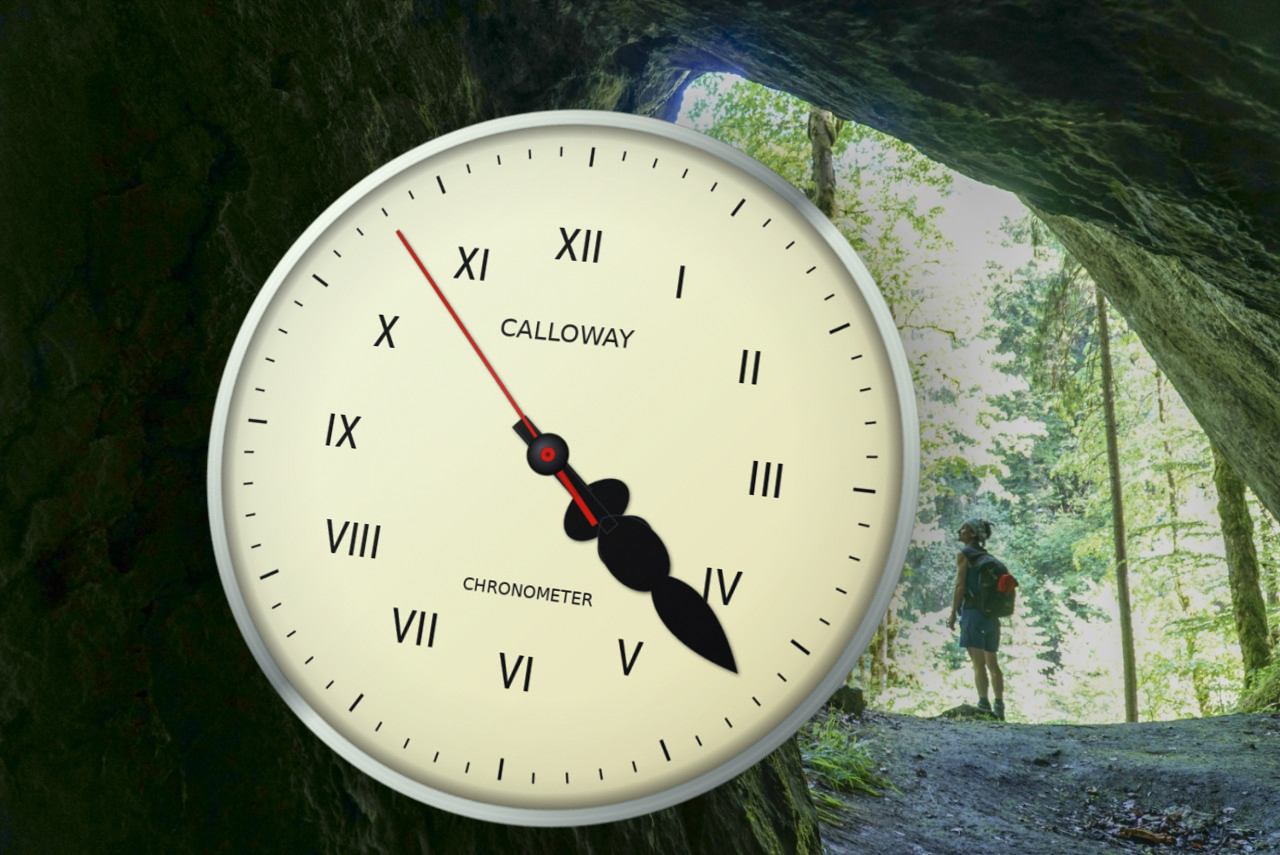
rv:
4h21m53s
